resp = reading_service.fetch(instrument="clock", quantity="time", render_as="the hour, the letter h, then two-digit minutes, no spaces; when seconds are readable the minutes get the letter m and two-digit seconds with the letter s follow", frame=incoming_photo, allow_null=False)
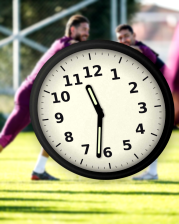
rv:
11h32
